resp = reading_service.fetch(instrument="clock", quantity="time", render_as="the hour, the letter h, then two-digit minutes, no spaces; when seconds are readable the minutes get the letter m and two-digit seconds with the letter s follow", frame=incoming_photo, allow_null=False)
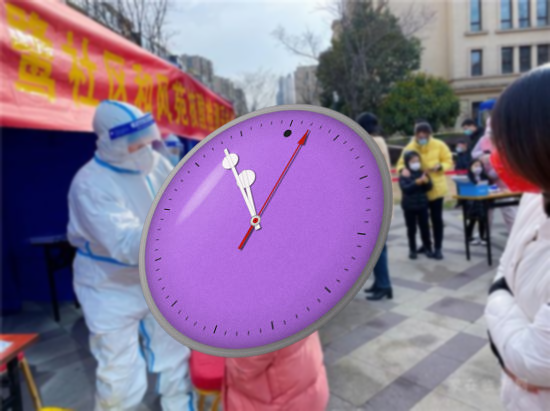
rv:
10h53m02s
